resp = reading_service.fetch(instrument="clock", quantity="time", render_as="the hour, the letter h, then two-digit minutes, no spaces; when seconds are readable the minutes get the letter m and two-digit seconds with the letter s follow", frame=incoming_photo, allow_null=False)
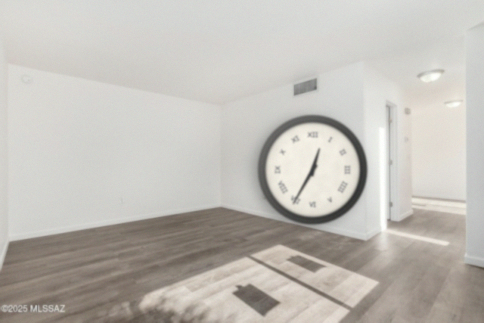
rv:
12h35
